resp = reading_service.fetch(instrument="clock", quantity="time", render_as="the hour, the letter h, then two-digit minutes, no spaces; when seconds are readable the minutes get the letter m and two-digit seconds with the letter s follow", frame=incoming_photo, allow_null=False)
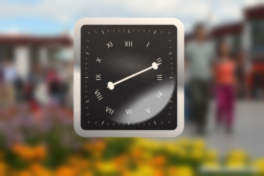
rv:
8h11
